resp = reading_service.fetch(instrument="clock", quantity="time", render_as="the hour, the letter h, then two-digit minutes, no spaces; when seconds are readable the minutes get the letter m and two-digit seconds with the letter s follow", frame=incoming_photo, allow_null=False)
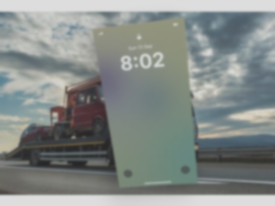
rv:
8h02
